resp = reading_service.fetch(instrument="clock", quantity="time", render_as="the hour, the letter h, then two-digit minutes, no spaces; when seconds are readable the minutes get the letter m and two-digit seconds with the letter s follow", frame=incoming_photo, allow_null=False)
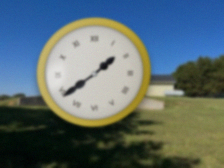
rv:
1h39
